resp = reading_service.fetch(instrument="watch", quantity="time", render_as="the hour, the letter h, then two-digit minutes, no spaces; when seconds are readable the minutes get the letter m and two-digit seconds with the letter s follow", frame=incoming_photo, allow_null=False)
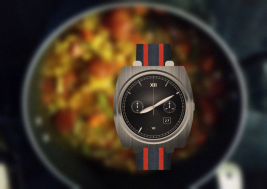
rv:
8h10
